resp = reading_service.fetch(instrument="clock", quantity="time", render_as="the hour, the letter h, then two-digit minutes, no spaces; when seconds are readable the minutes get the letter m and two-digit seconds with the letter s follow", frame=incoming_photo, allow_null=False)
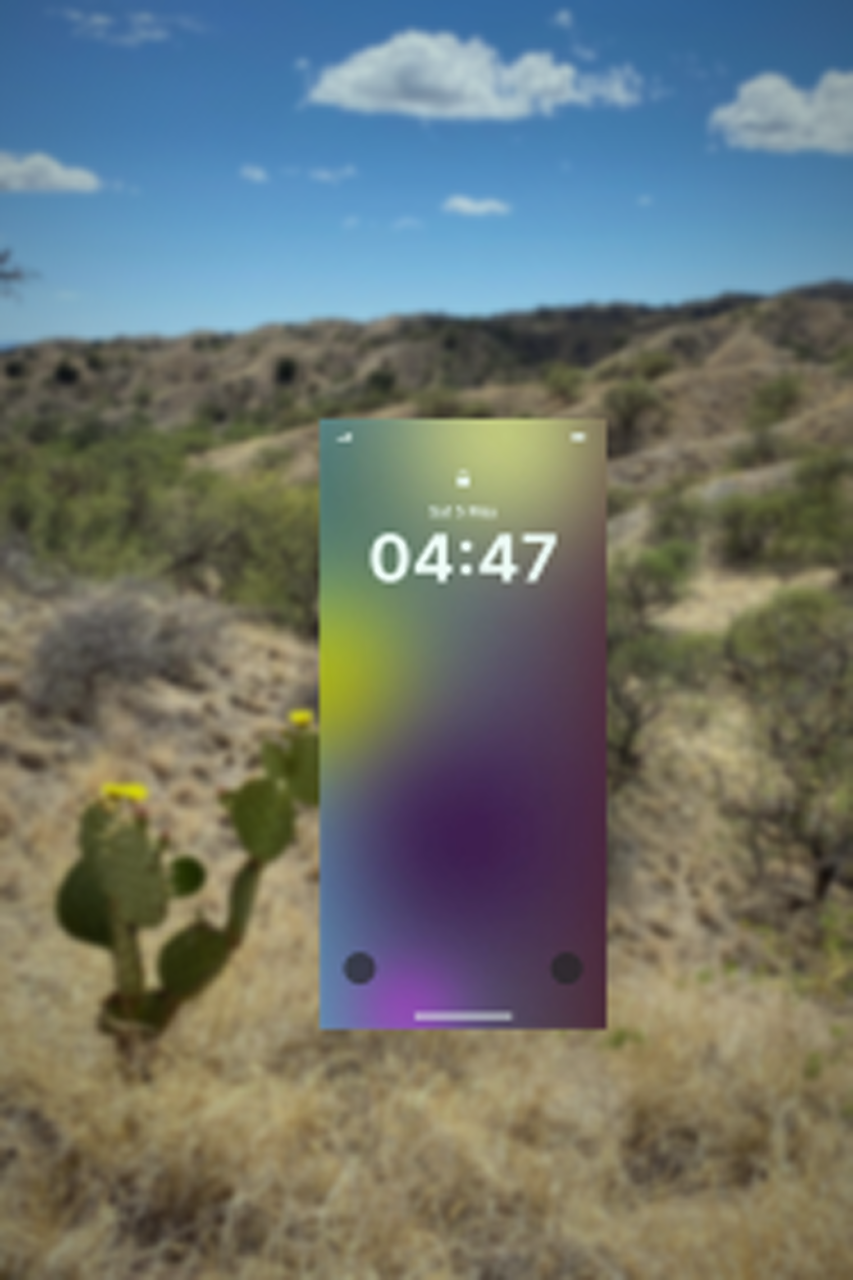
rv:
4h47
